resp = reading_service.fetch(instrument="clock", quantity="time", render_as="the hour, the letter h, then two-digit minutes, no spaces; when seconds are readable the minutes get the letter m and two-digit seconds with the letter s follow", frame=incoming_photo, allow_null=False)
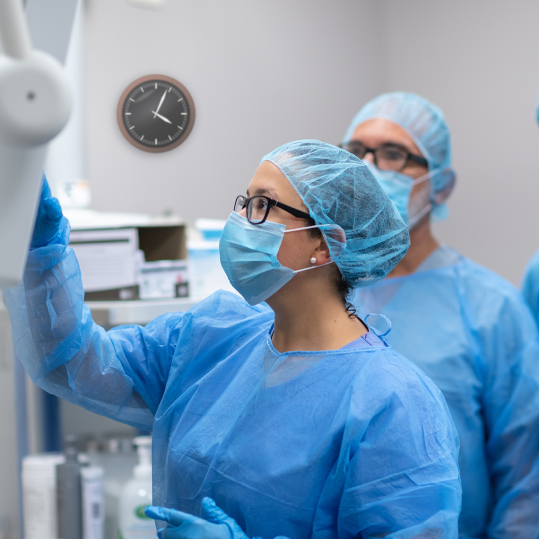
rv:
4h04
